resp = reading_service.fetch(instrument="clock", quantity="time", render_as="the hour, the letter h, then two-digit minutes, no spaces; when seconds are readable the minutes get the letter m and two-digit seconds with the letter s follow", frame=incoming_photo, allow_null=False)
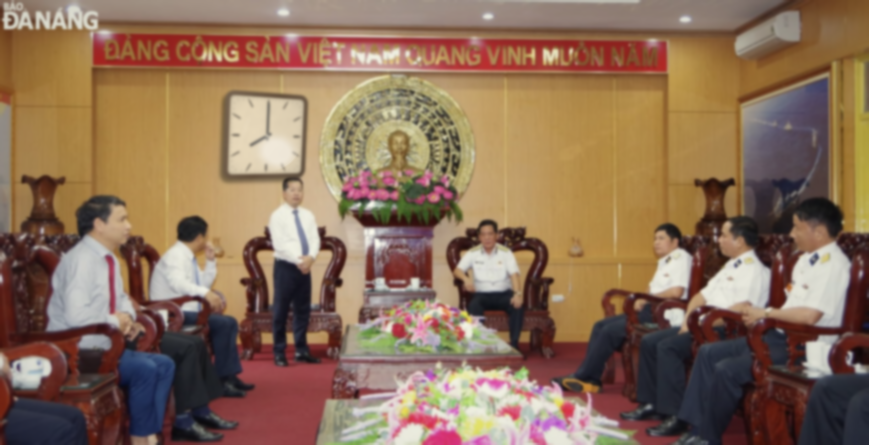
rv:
8h00
